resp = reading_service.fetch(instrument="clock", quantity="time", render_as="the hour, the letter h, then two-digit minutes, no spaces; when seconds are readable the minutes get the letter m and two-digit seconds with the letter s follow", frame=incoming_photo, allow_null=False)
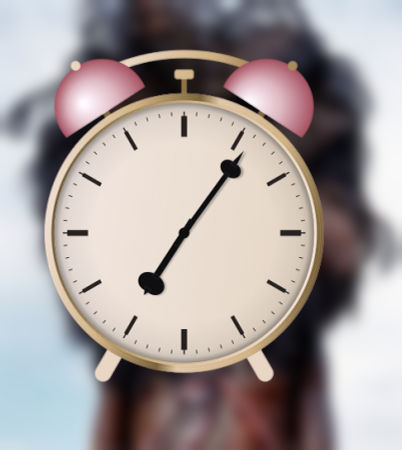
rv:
7h06
